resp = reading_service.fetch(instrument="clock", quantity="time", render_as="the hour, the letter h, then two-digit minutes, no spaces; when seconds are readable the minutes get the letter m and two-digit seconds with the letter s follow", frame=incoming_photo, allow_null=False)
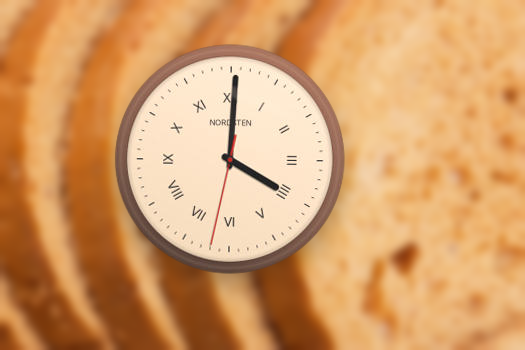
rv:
4h00m32s
